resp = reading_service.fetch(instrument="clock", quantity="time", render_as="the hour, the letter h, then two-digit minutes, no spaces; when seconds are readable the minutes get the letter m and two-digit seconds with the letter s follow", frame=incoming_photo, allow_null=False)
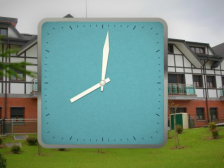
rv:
8h01
